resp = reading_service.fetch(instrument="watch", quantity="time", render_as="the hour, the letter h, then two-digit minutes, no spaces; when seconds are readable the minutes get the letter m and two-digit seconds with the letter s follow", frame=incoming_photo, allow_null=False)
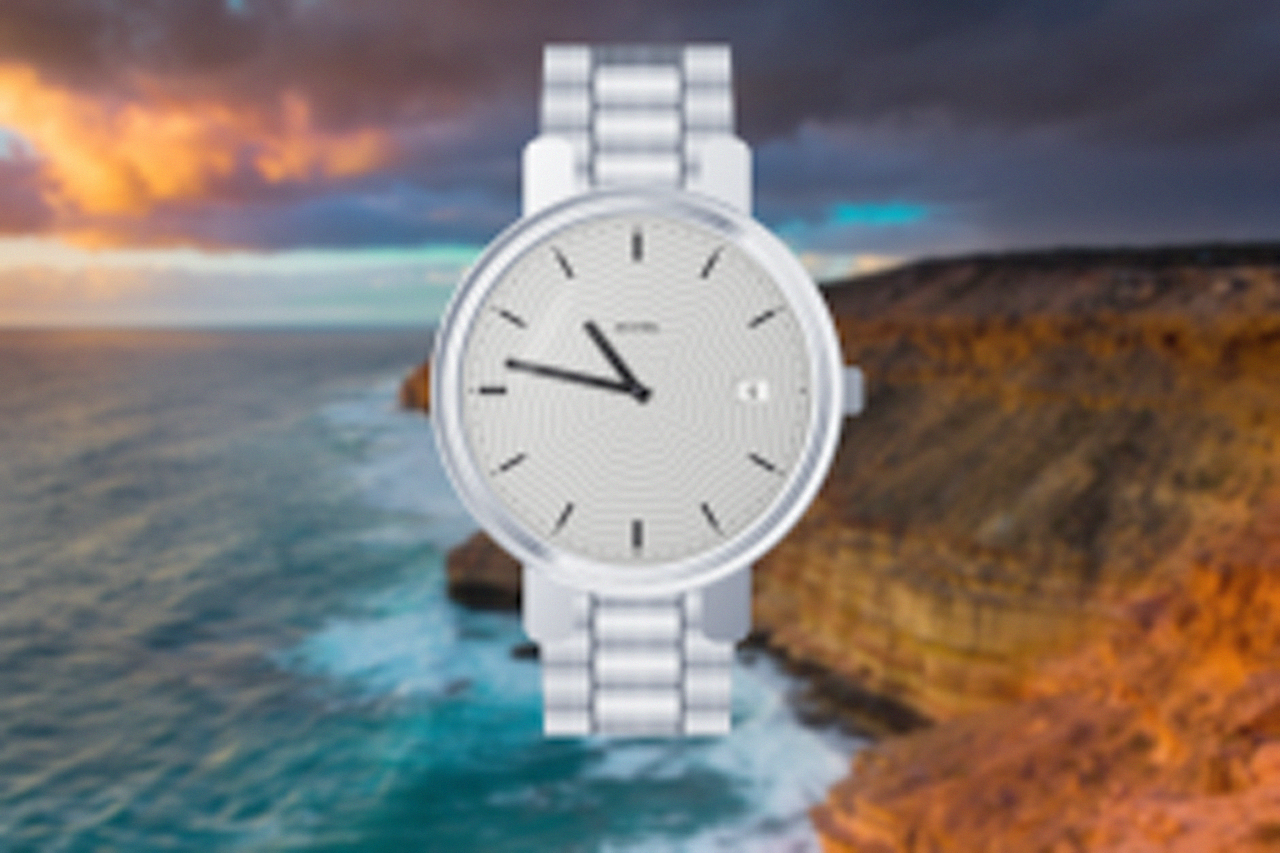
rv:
10h47
